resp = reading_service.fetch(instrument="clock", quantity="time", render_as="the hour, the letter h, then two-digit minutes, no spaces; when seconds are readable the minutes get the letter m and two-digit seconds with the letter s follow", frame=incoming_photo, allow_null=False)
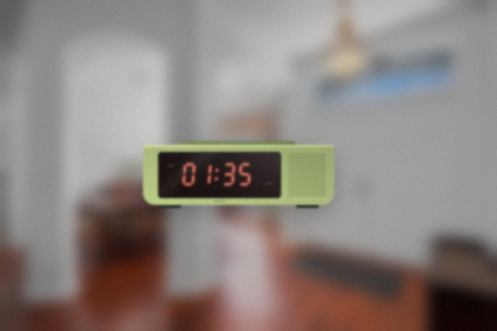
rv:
1h35
